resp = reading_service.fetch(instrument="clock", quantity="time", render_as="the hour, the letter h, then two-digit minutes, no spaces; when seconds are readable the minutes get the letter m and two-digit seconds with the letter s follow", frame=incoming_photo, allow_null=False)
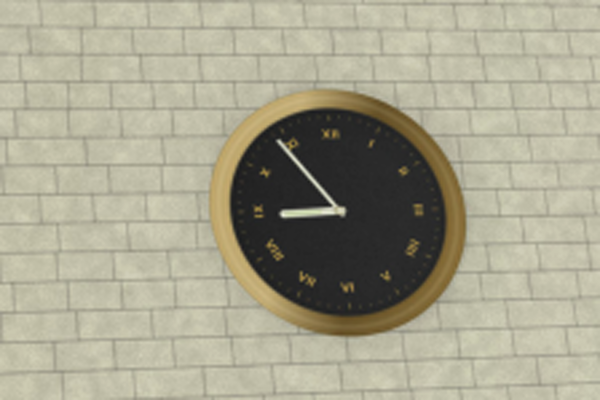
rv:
8h54
